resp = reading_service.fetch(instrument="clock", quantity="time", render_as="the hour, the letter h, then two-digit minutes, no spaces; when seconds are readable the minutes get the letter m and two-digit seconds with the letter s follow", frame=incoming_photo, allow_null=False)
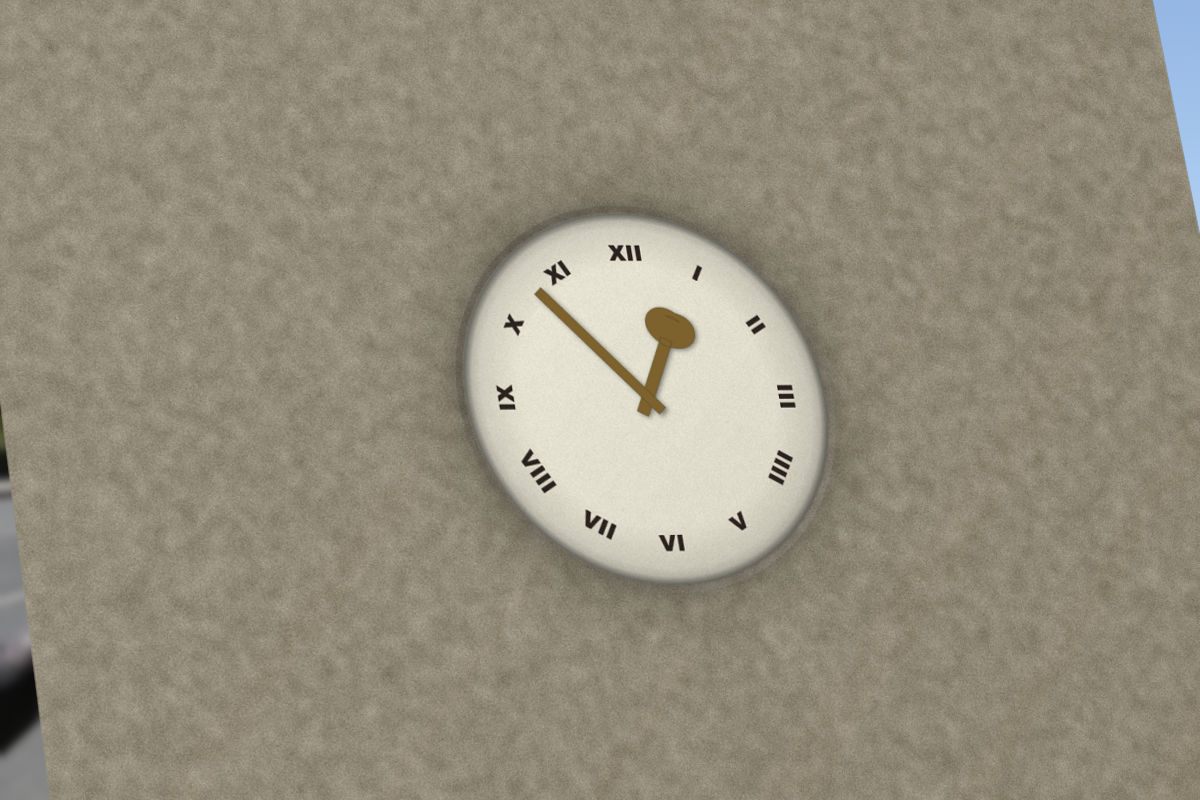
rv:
12h53
